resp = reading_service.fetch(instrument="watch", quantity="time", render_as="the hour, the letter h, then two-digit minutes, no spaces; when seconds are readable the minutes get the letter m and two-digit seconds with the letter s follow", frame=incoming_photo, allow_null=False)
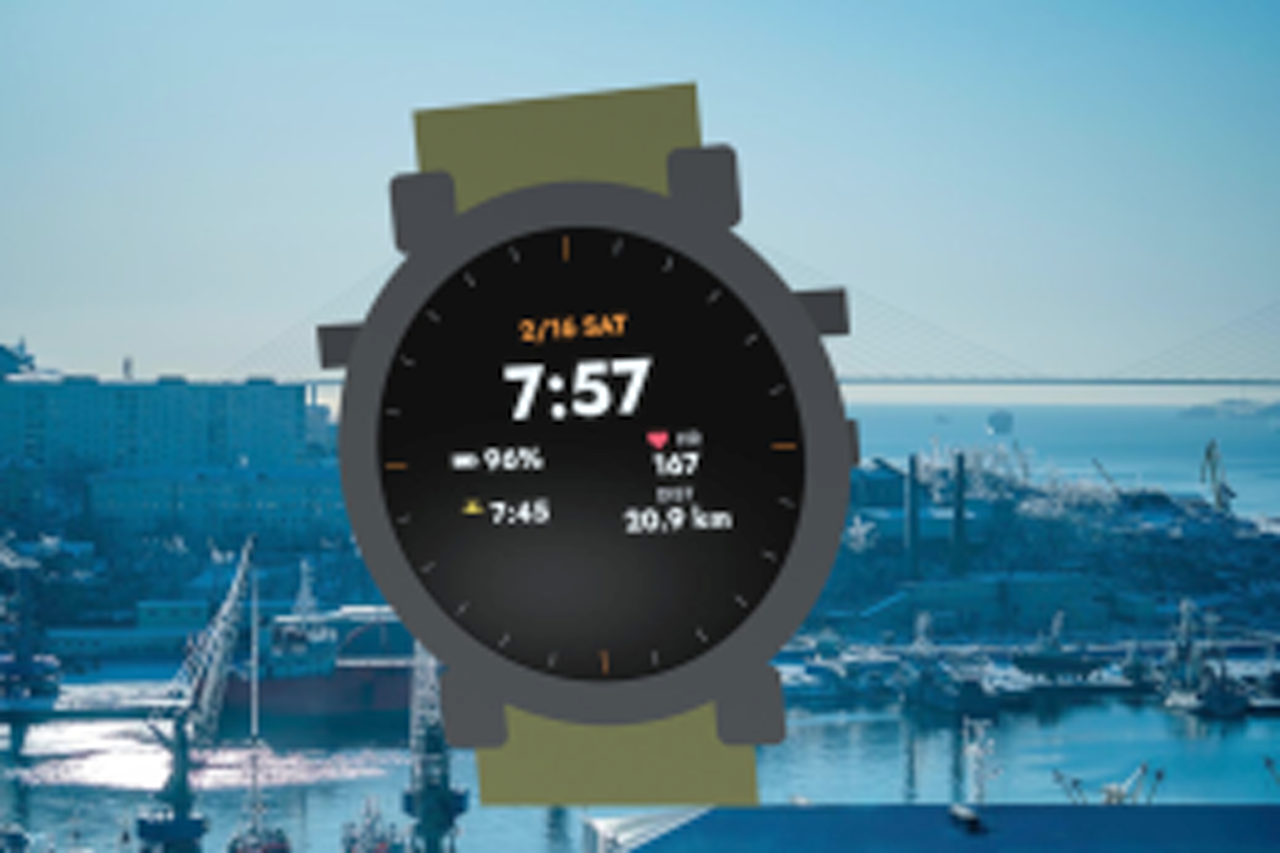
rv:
7h57
